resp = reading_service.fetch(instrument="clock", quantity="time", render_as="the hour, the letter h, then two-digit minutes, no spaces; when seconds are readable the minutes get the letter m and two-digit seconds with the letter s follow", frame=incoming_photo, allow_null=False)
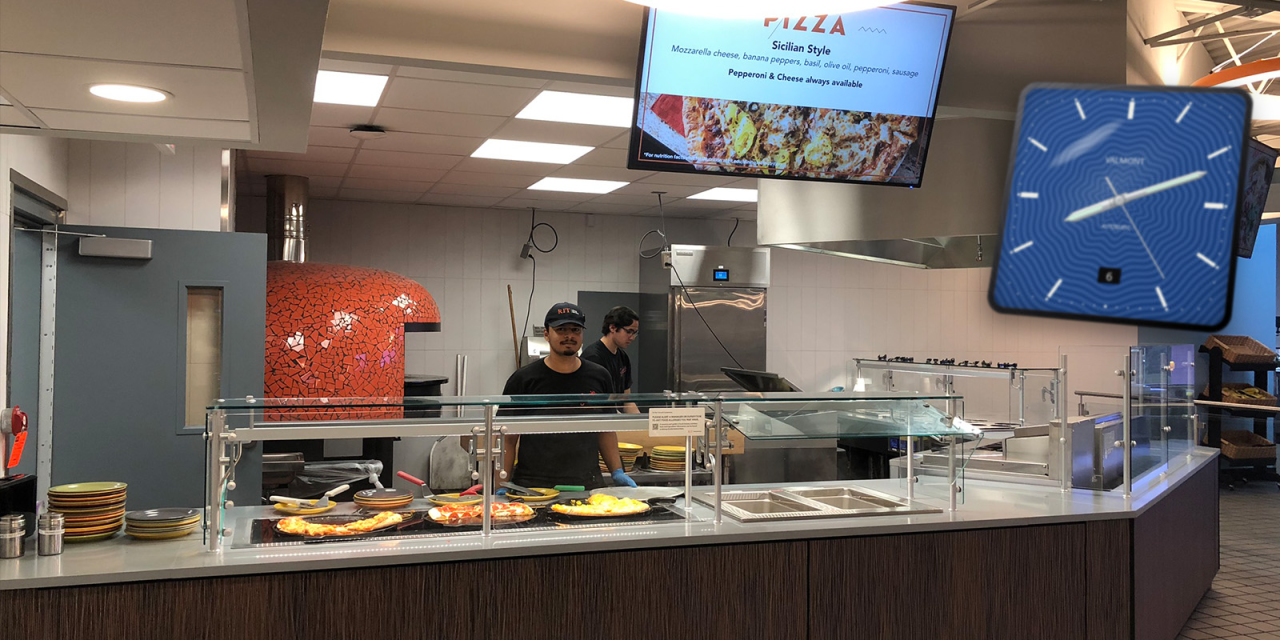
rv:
8h11m24s
